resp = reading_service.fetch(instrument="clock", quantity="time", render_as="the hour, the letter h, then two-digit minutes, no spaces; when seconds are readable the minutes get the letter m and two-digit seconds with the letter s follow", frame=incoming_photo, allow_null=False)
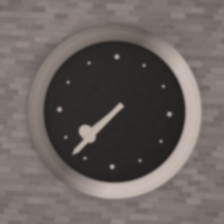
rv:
7h37
